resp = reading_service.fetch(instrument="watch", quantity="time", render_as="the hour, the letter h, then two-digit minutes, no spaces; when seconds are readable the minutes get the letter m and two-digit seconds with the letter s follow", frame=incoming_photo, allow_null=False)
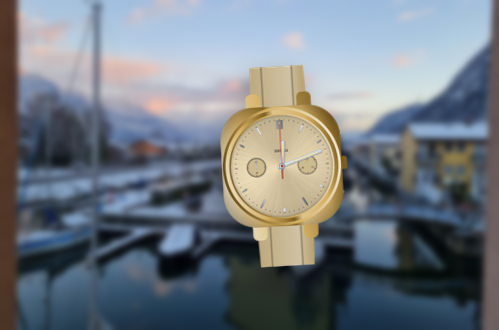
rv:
12h12
